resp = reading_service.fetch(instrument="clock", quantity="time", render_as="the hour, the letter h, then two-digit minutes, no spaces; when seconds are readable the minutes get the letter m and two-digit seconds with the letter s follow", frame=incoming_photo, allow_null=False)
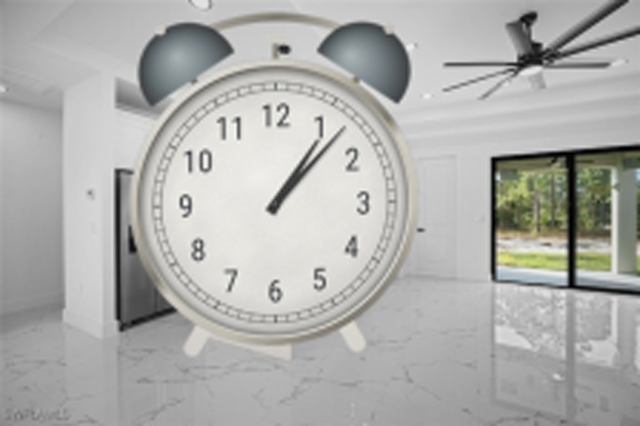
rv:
1h07
